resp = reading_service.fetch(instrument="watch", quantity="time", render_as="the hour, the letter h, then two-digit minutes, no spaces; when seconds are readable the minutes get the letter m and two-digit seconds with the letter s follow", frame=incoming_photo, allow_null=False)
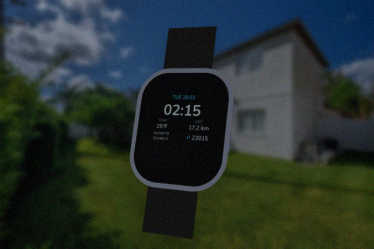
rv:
2h15
